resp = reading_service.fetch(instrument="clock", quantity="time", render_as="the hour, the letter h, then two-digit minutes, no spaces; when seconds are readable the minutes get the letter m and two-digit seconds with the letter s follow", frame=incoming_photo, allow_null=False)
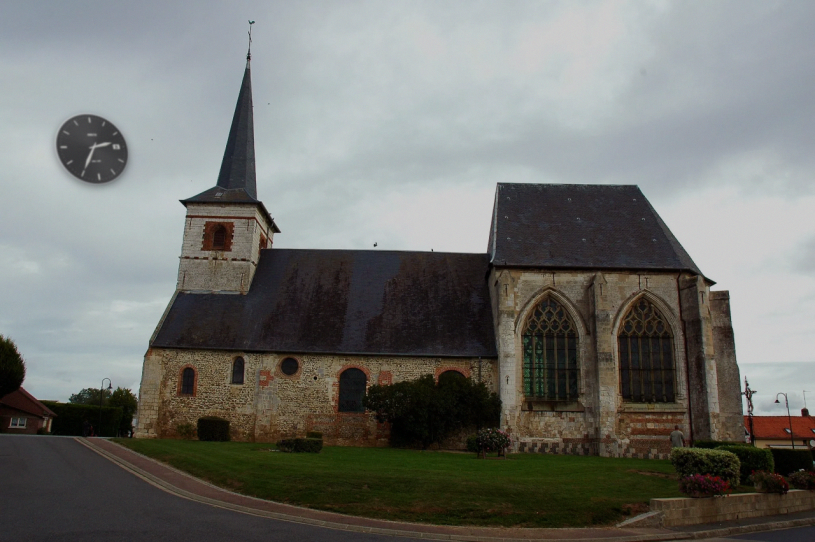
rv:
2h35
